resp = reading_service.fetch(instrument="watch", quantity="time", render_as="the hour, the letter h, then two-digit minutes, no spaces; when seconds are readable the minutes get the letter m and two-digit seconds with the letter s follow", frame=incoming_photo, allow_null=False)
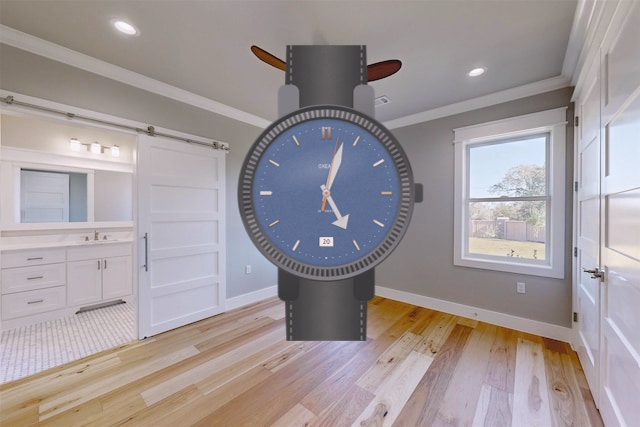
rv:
5h03m02s
